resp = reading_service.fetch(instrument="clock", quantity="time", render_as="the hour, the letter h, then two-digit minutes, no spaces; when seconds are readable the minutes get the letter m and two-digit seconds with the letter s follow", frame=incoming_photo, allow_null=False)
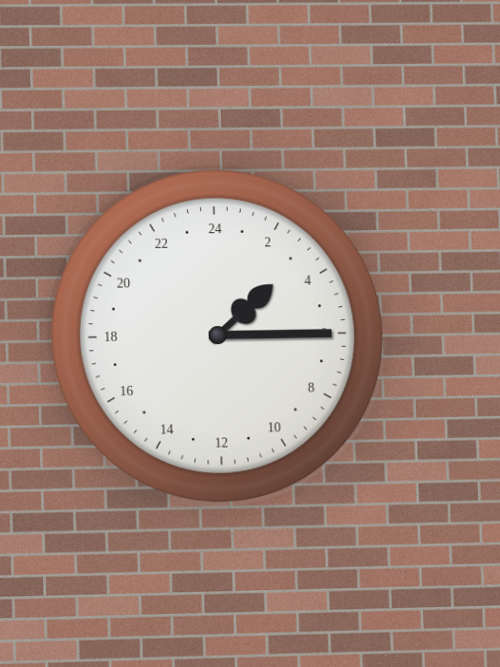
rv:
3h15
